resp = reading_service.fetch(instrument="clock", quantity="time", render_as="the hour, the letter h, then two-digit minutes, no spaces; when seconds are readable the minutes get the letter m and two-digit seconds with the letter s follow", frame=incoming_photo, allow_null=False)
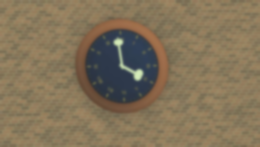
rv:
3h59
